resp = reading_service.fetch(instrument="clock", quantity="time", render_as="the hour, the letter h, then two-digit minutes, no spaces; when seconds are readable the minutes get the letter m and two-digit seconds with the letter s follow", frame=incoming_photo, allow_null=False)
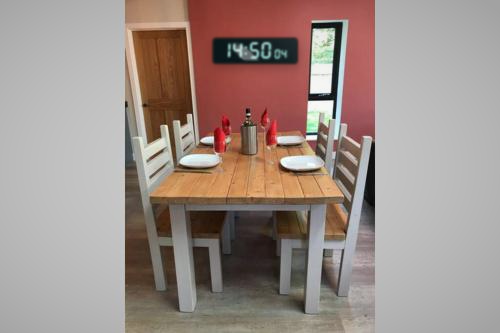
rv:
14h50
